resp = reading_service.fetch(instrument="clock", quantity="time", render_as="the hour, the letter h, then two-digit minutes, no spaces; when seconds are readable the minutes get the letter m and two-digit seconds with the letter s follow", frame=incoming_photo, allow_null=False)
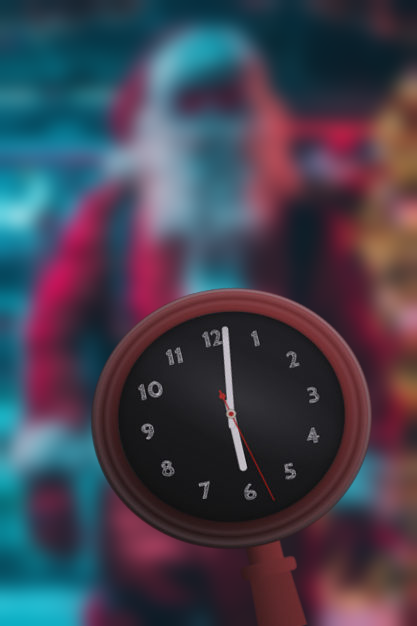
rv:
6h01m28s
